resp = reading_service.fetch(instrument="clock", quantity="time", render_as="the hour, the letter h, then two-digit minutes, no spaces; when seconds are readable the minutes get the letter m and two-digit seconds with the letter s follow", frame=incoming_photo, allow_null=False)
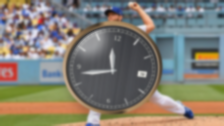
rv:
11h43
